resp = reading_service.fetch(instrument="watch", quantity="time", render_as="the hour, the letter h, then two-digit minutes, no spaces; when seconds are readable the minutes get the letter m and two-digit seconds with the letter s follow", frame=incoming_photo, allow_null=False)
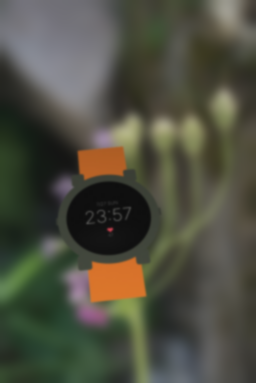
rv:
23h57
